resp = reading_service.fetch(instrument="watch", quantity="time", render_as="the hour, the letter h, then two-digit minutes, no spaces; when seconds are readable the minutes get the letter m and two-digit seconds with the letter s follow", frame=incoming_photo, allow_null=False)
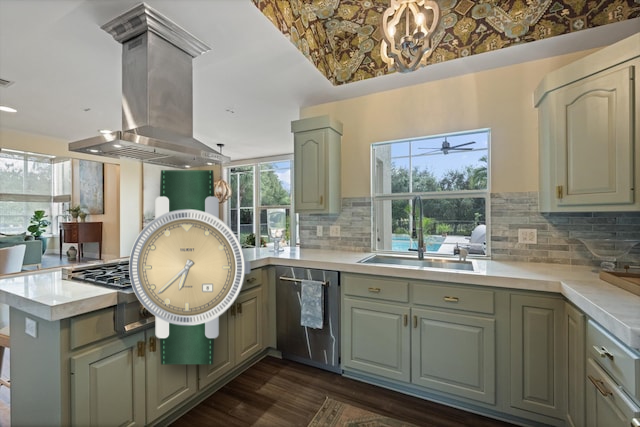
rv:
6h38
